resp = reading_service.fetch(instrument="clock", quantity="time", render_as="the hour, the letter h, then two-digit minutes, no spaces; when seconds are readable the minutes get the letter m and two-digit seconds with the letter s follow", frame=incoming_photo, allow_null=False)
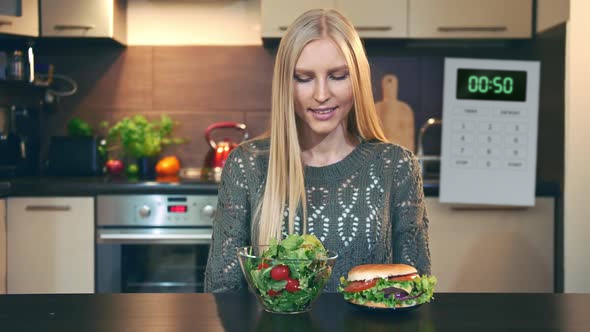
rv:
0h50
